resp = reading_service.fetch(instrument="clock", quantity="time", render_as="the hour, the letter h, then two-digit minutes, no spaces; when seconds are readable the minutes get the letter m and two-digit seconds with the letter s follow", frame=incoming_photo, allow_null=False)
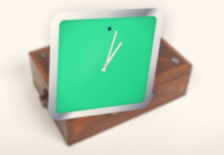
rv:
1h02
